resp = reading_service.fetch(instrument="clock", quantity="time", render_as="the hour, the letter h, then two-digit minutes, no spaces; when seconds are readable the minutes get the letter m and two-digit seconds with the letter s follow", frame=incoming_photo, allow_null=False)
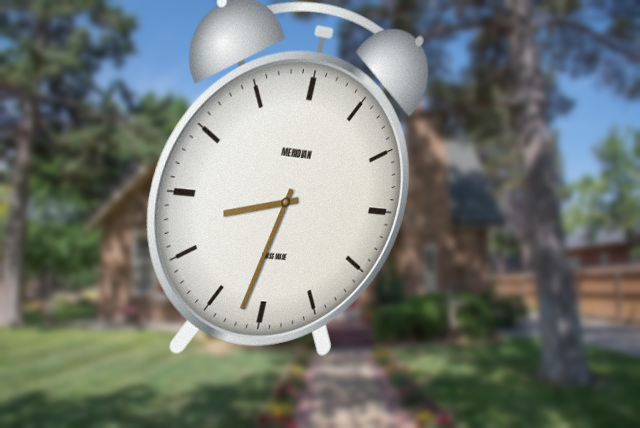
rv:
8h32
